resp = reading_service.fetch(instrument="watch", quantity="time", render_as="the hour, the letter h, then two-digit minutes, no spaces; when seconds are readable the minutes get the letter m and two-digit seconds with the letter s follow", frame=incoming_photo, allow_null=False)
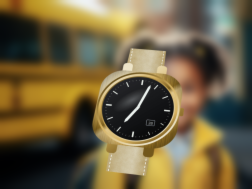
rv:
7h03
